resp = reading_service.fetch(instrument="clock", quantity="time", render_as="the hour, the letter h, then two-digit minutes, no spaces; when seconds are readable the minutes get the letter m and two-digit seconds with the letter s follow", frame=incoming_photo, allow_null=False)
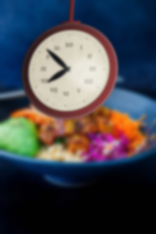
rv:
7h52
